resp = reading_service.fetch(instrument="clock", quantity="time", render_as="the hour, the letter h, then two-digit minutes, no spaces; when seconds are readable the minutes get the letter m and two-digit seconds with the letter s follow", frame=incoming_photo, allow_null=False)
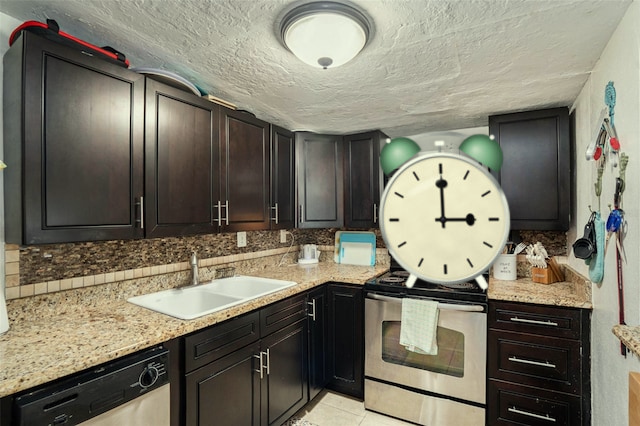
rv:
3h00
